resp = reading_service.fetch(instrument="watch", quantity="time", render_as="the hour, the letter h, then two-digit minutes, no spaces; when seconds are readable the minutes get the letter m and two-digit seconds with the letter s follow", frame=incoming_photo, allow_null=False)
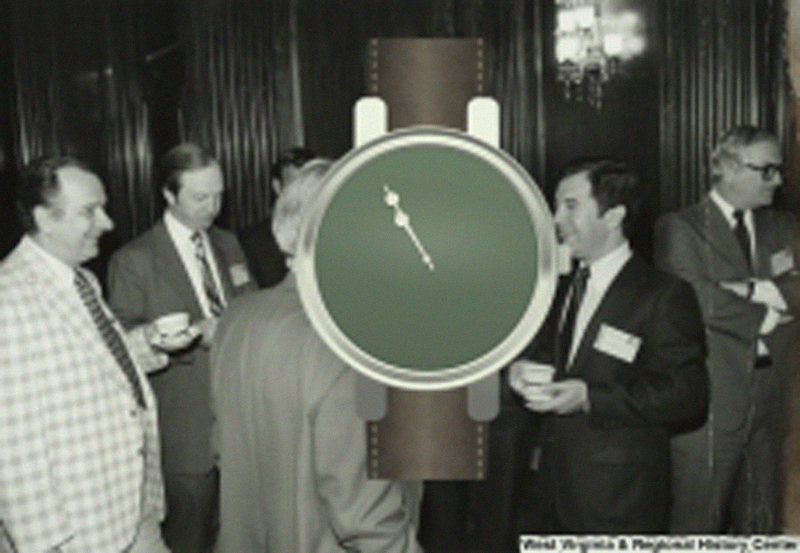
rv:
10h55
